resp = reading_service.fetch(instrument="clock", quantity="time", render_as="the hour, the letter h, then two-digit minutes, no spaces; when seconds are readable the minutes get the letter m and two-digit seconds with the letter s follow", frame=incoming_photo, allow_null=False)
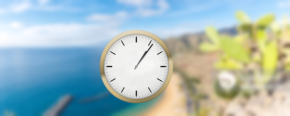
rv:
1h06
